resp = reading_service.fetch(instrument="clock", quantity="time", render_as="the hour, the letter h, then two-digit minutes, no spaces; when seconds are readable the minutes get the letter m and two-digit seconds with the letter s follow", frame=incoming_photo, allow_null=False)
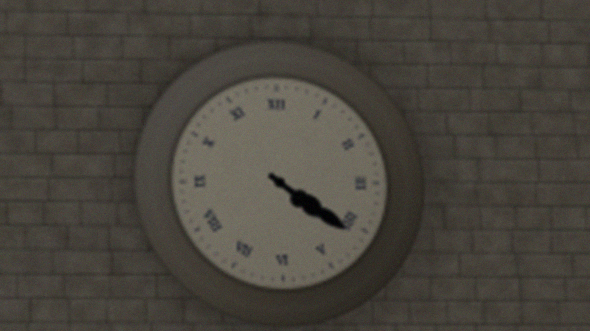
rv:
4h21
